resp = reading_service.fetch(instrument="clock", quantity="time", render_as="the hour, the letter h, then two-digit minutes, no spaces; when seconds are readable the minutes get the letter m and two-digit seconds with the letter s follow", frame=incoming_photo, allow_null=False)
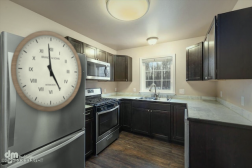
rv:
4h59
